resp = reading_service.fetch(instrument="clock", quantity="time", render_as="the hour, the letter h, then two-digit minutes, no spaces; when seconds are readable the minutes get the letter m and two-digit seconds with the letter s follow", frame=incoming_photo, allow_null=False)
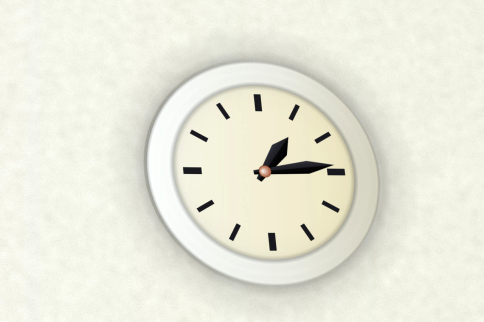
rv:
1h14
